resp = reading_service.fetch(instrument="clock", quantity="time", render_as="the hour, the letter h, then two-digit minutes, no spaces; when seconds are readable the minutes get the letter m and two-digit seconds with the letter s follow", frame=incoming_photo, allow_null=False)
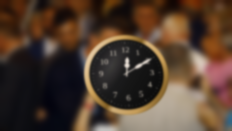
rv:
12h10
